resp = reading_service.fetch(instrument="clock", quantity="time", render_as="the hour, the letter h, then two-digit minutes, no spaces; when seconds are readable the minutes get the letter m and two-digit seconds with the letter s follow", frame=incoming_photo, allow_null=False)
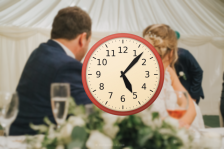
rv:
5h07
